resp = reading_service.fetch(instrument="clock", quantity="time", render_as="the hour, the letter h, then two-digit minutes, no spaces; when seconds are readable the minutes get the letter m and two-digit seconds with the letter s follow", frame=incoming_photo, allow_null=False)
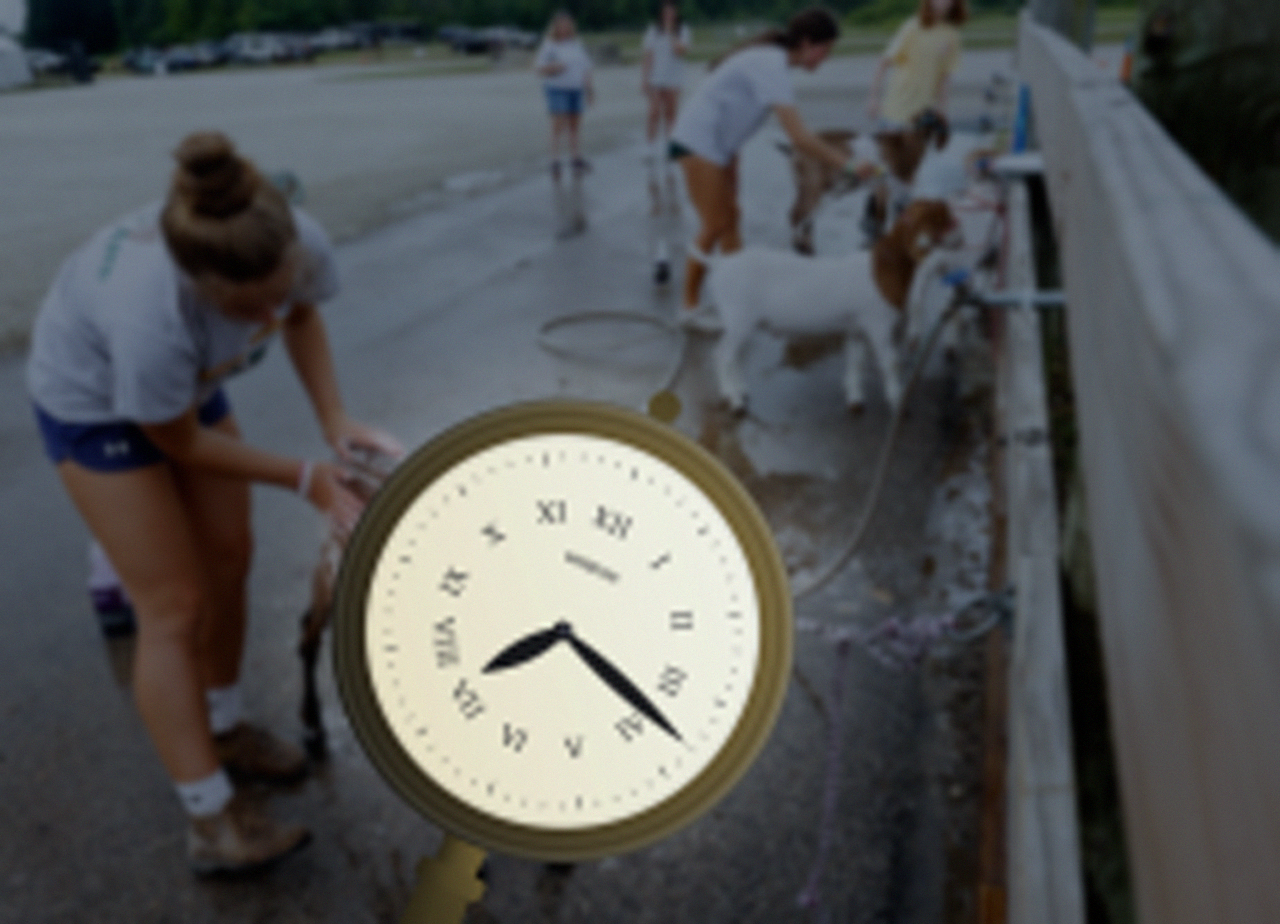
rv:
7h18
